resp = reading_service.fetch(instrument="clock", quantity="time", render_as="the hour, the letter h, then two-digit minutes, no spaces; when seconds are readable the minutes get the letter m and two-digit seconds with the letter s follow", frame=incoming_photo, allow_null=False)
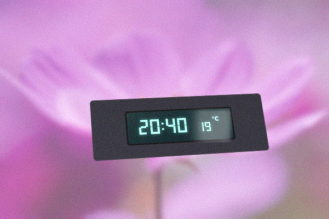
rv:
20h40
